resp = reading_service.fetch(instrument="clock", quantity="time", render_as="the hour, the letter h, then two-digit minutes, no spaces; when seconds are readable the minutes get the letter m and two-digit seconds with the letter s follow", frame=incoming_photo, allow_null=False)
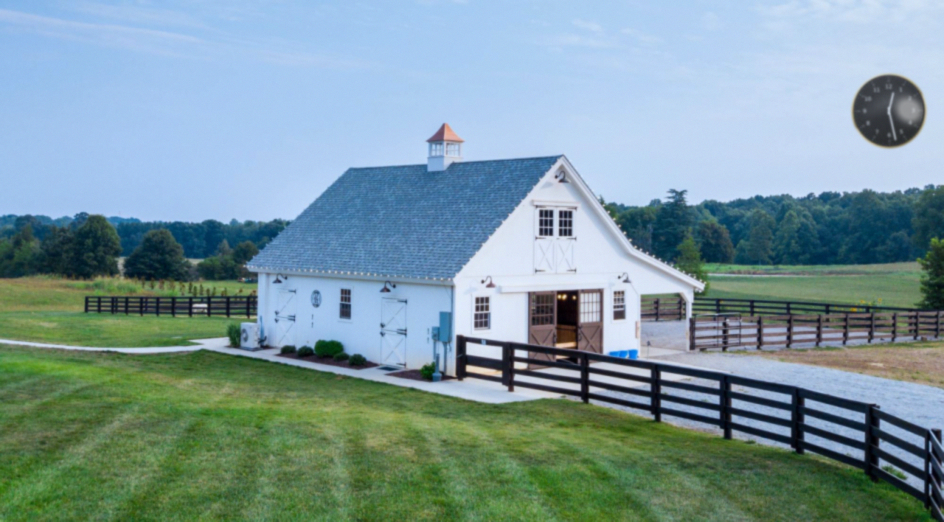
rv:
12h28
